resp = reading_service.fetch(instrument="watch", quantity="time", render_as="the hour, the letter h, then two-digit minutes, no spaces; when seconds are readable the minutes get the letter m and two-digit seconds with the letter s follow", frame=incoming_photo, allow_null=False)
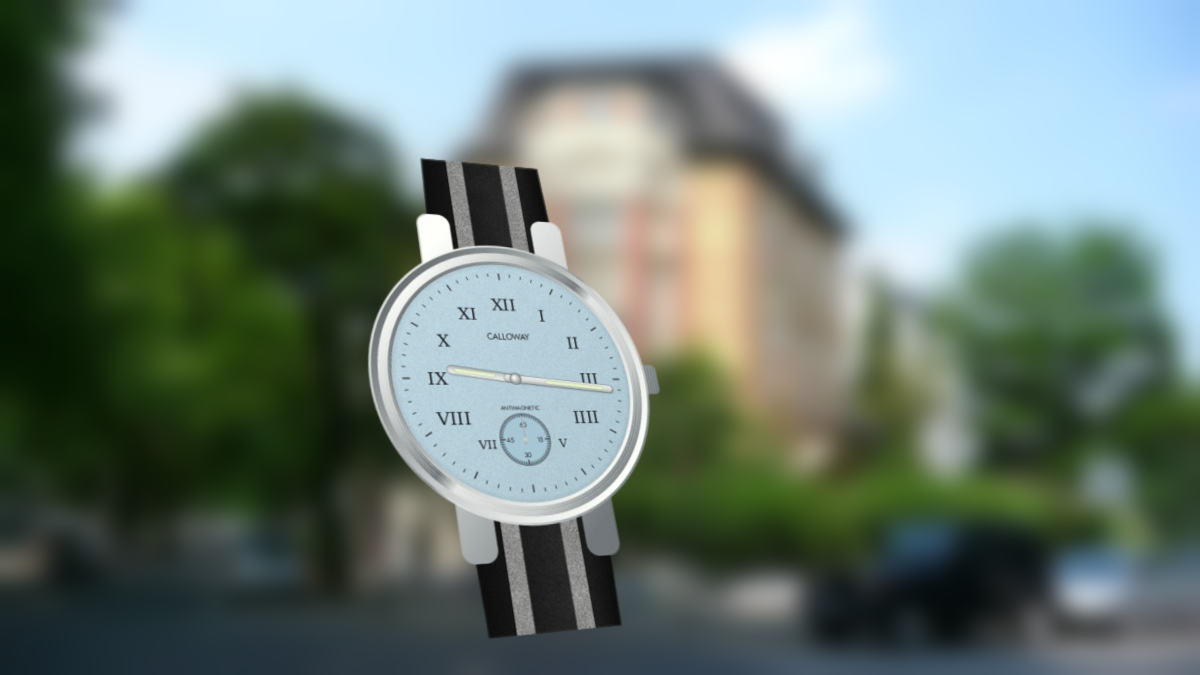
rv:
9h16
